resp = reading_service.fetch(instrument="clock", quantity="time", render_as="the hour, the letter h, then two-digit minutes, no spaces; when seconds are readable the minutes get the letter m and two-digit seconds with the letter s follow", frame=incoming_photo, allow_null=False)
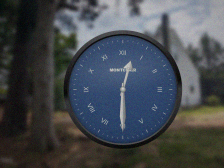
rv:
12h30
